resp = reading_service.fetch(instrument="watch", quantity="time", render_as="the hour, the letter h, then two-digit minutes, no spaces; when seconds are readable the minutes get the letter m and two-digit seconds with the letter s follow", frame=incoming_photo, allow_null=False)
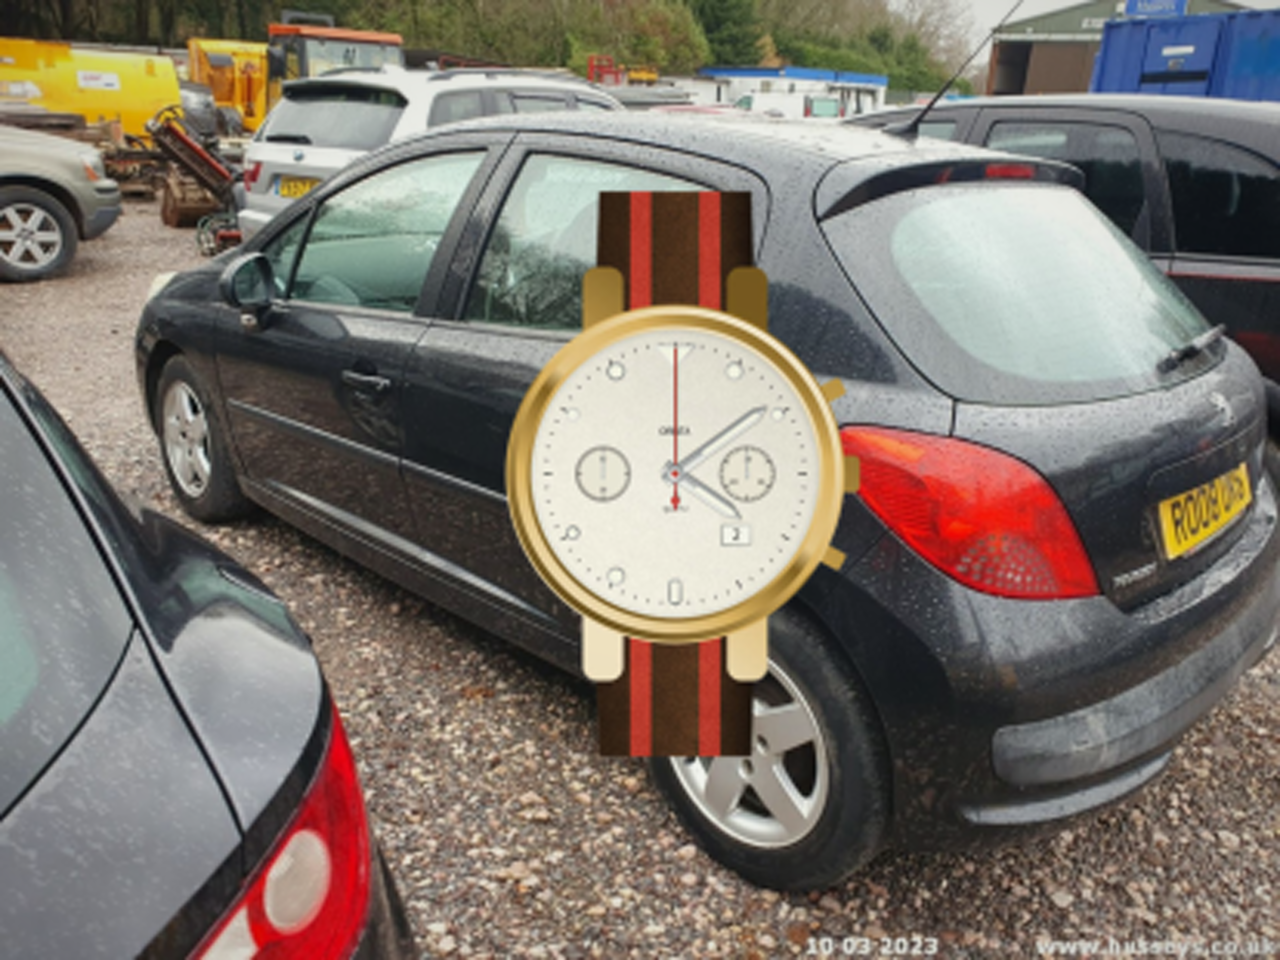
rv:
4h09
